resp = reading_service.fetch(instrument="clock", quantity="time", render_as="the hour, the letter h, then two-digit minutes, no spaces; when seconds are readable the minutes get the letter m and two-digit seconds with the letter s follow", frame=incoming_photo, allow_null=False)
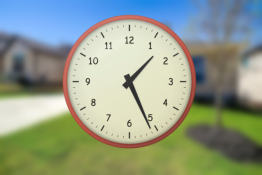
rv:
1h26
